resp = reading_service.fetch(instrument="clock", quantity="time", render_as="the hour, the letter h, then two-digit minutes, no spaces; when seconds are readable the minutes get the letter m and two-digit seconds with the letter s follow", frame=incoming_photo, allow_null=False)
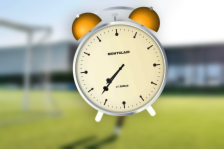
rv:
7h37
